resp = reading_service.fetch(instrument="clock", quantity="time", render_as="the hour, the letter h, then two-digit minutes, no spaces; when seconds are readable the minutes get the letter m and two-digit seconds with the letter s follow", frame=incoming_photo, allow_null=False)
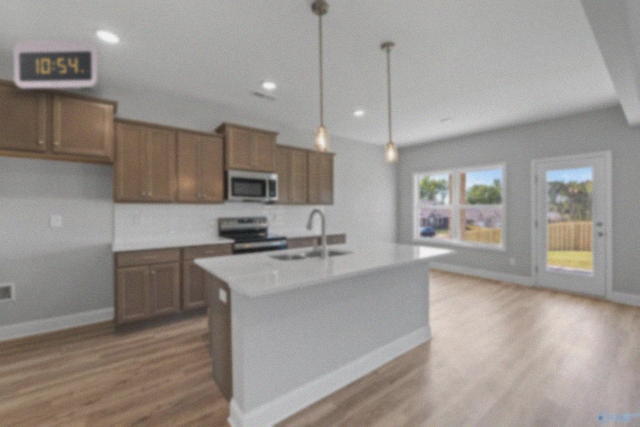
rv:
10h54
